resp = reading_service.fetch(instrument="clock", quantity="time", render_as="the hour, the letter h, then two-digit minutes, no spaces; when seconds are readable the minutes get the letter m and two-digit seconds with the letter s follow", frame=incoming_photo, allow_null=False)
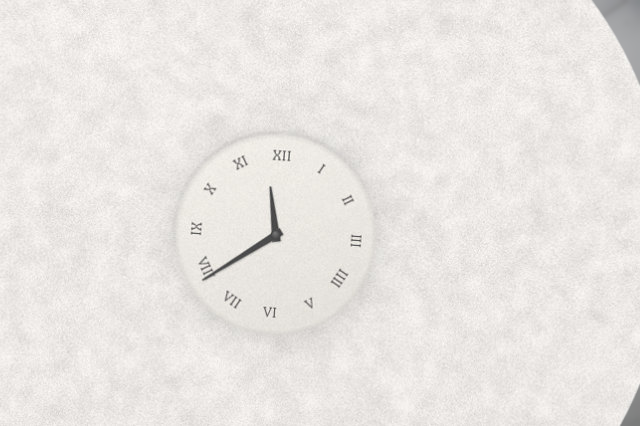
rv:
11h39
